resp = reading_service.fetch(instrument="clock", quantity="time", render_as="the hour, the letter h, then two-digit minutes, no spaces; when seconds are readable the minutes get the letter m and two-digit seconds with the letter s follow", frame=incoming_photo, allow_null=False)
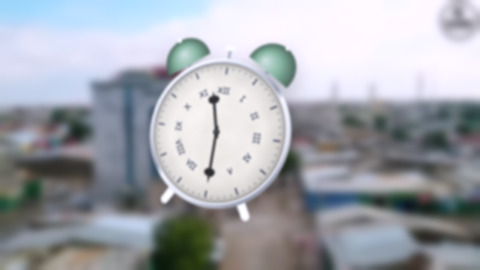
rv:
11h30
